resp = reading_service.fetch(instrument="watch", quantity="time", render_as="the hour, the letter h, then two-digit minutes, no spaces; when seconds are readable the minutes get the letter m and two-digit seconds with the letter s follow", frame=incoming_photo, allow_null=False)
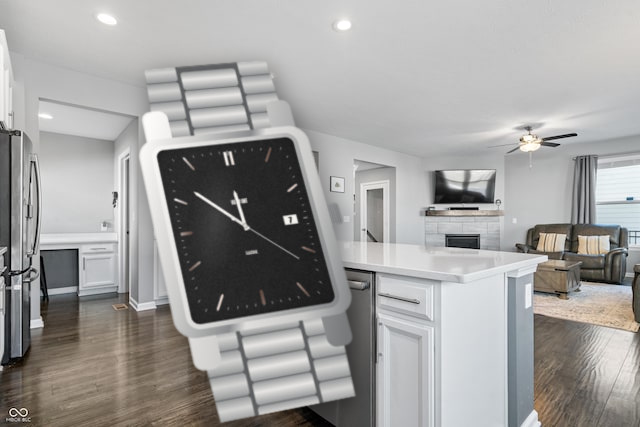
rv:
11h52m22s
